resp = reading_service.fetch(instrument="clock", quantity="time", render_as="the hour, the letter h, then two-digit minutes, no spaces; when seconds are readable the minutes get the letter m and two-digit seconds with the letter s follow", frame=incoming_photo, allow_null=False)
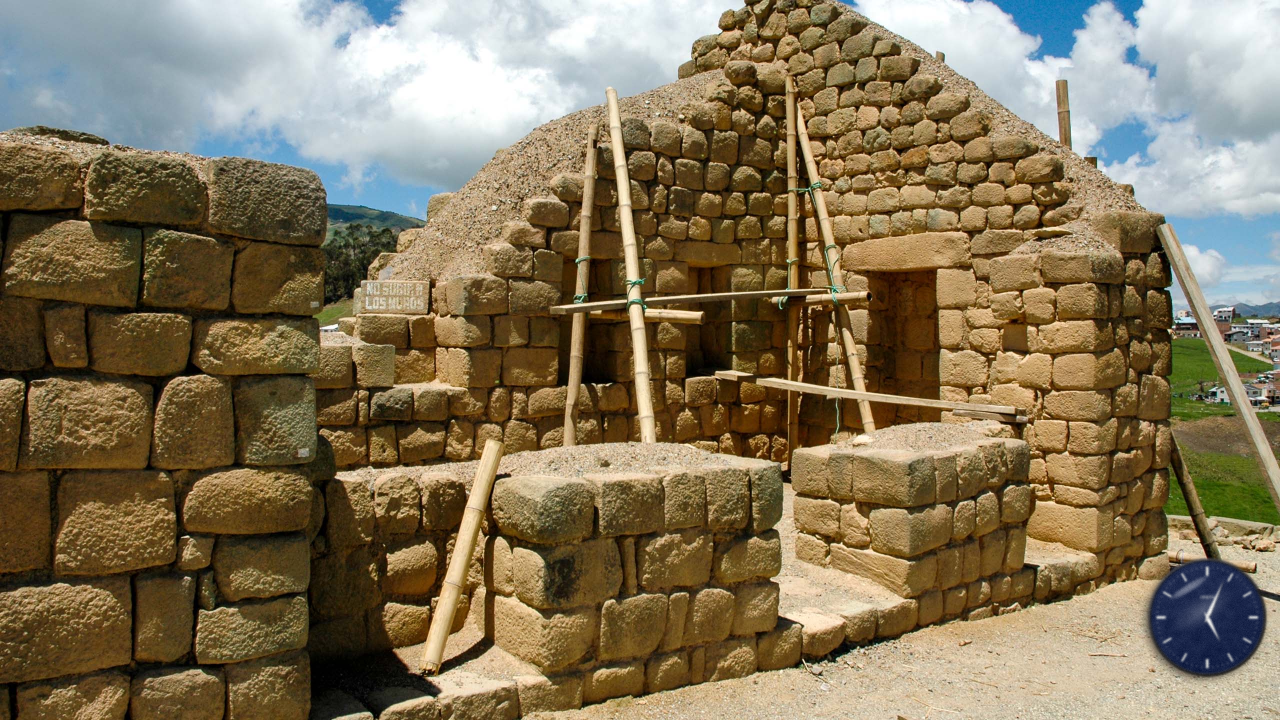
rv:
5h04
